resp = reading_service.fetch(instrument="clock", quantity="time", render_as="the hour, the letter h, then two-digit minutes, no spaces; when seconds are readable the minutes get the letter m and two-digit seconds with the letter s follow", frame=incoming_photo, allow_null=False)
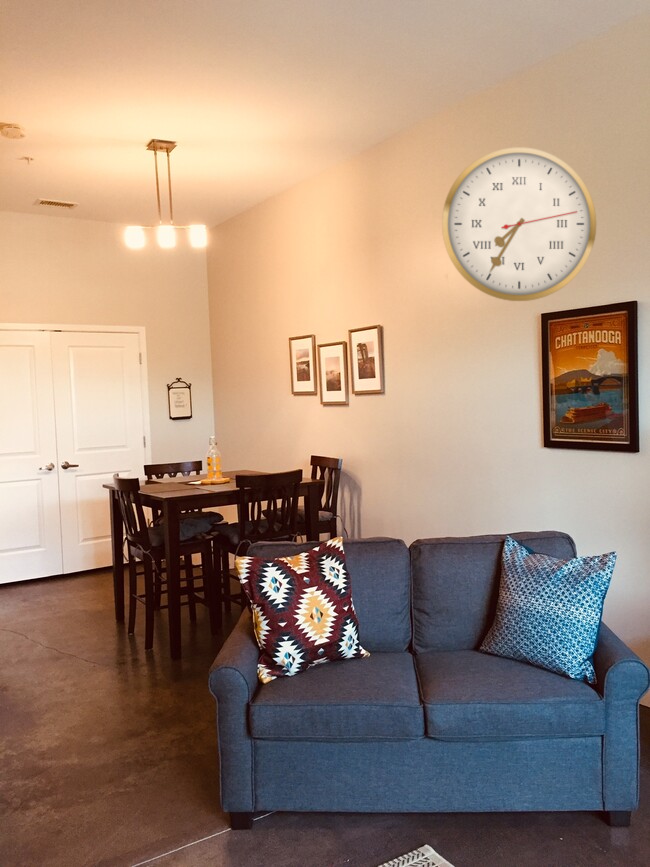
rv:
7h35m13s
